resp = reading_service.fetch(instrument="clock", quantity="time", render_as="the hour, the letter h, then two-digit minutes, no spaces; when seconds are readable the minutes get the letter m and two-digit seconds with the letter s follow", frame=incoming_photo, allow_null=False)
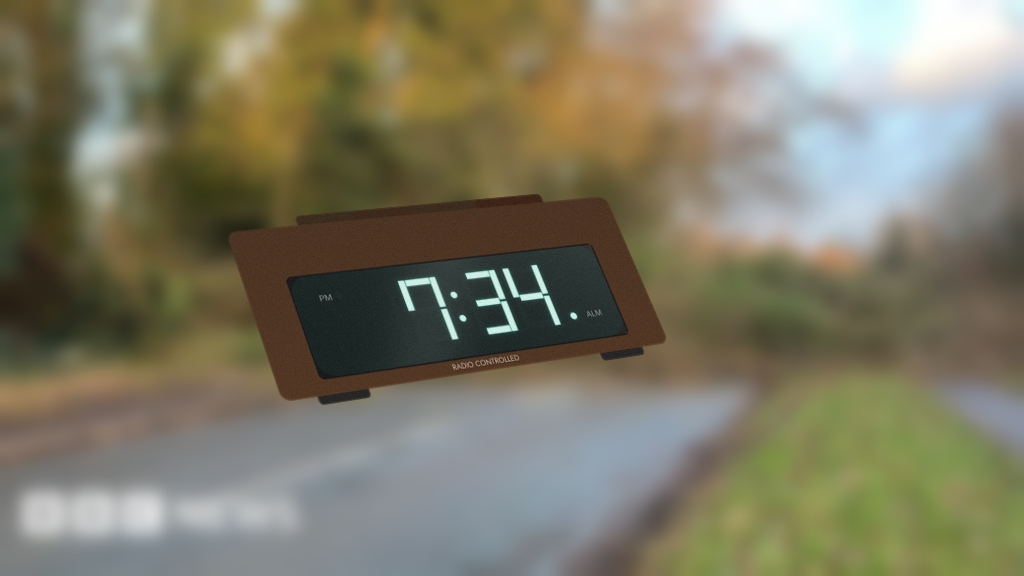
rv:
7h34
